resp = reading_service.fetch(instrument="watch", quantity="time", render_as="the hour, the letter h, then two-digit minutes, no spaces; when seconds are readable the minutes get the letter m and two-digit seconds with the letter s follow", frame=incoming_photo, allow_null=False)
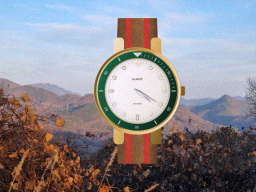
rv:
4h20
